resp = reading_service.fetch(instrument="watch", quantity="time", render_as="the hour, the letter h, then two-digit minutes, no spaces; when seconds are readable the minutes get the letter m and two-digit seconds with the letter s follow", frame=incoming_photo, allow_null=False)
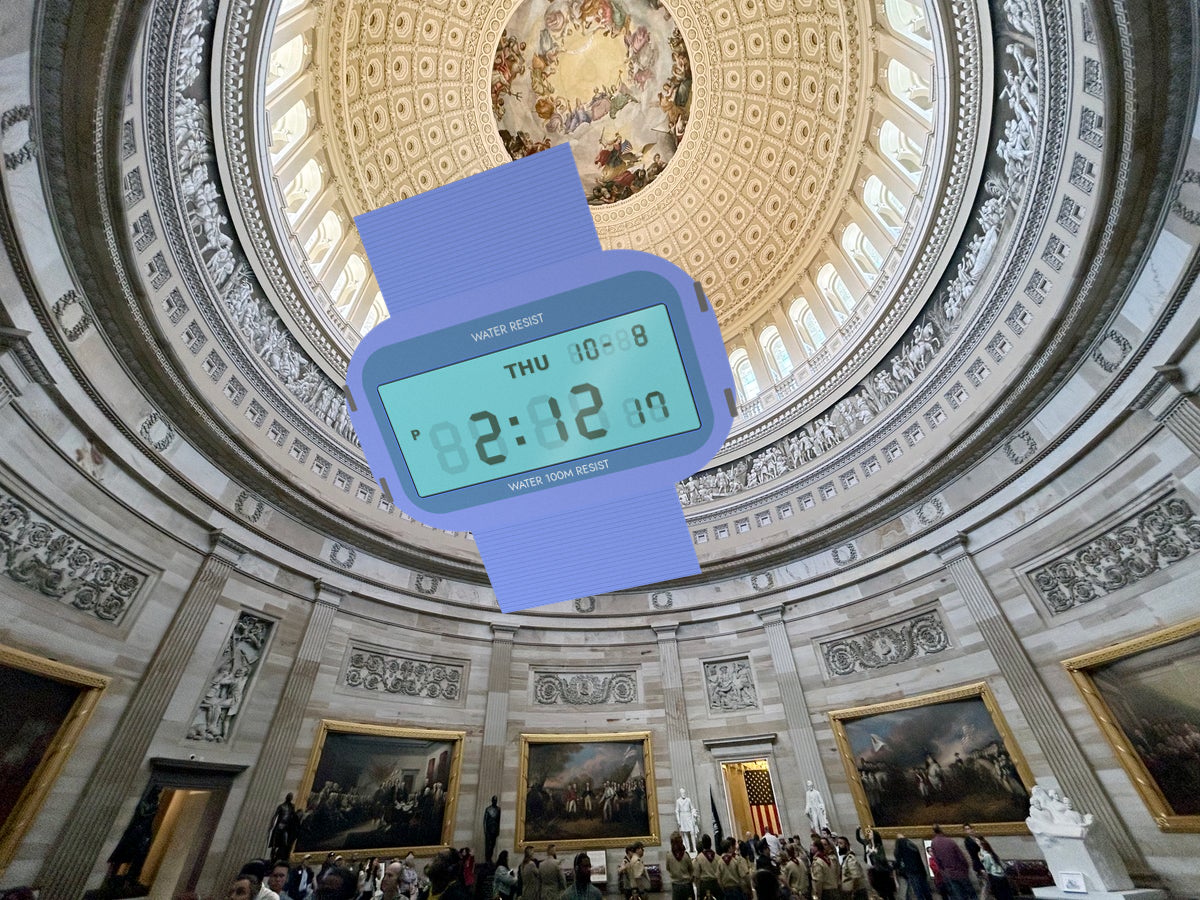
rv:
2h12m17s
